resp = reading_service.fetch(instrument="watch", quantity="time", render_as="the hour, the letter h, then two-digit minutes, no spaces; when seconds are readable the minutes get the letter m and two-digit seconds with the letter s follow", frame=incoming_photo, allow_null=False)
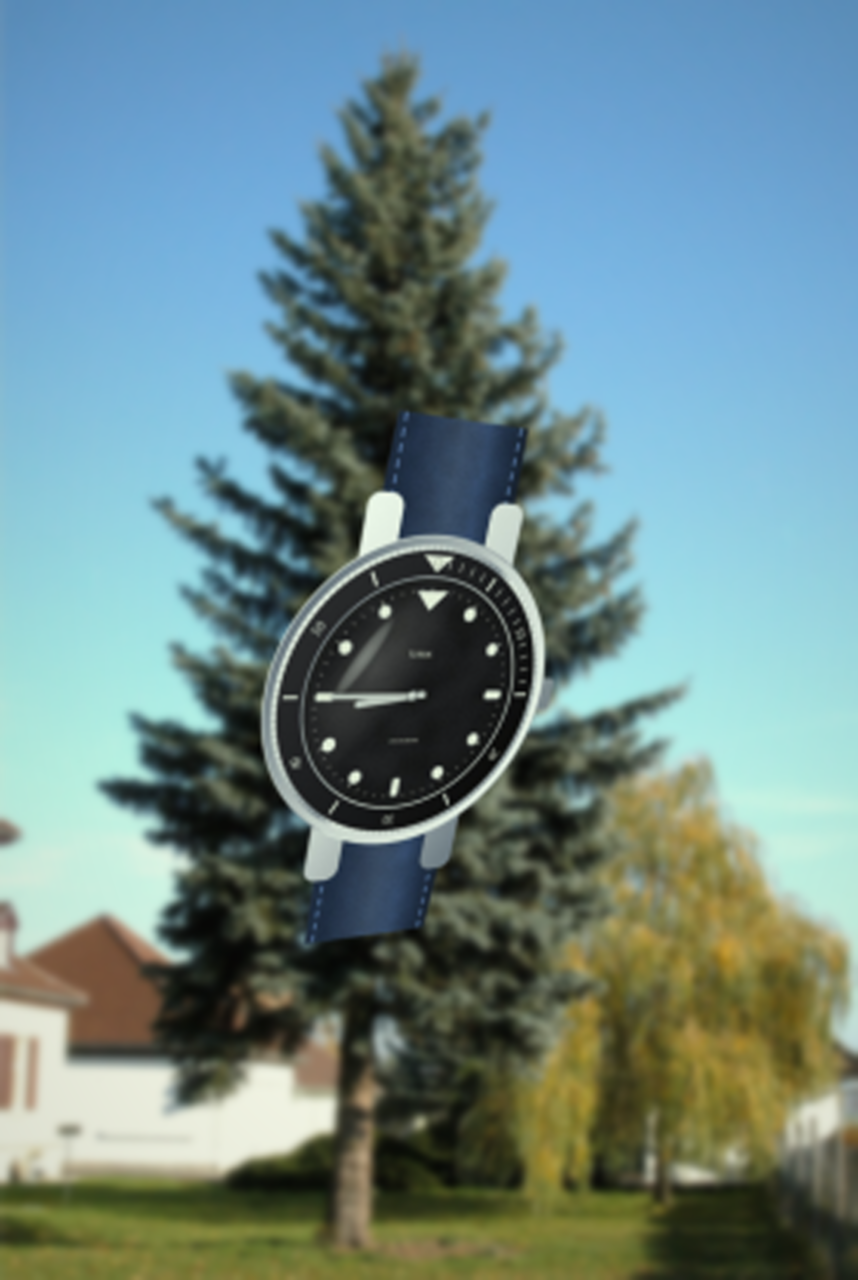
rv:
8h45
